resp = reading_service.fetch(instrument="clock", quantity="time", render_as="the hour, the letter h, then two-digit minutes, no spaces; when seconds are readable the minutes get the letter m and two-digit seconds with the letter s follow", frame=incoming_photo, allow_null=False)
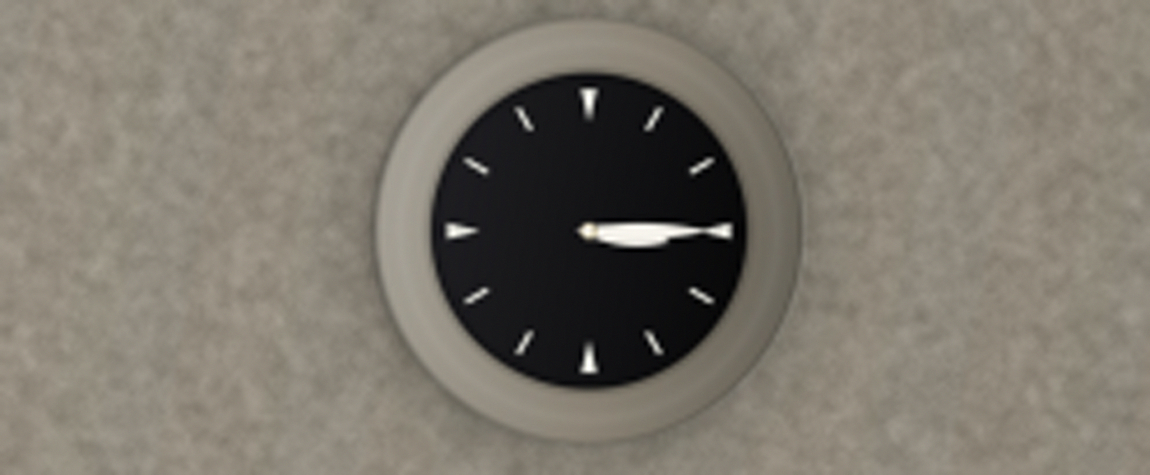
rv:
3h15
